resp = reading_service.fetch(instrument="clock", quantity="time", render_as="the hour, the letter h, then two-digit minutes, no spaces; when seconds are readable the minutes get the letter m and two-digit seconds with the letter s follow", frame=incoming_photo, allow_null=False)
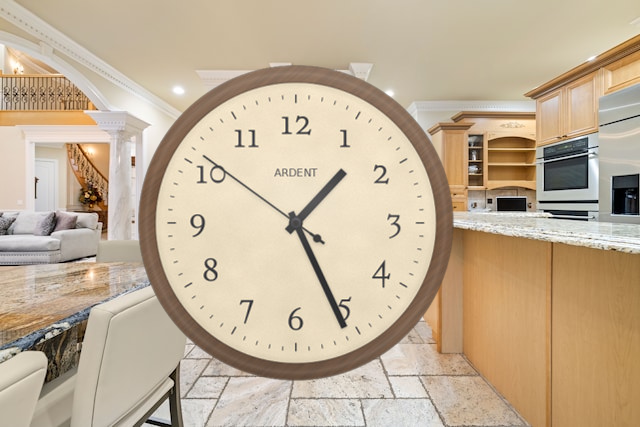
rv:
1h25m51s
